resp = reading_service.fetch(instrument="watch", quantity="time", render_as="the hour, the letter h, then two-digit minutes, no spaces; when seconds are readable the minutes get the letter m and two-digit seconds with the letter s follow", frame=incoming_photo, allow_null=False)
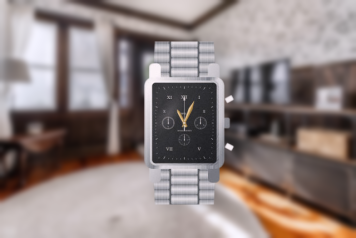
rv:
11h04
